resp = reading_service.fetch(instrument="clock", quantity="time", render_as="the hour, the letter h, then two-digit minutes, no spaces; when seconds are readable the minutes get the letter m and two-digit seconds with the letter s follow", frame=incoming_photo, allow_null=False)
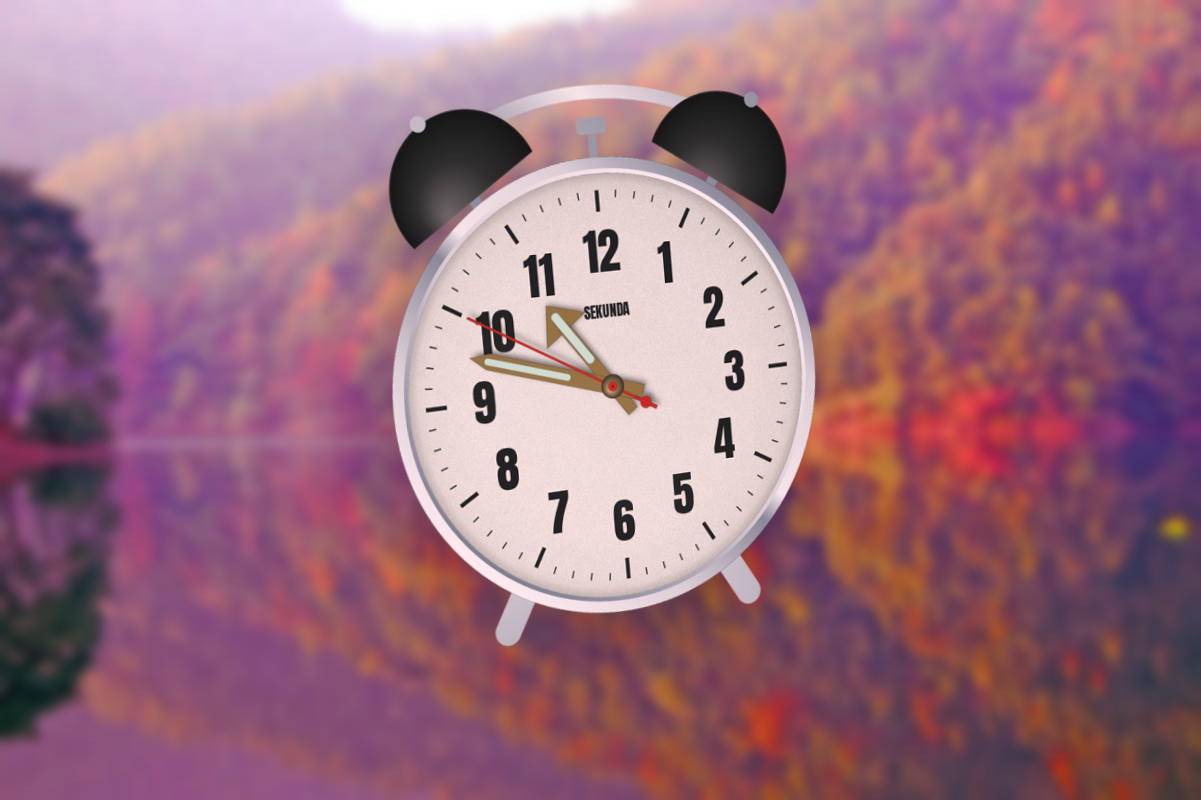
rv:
10h47m50s
